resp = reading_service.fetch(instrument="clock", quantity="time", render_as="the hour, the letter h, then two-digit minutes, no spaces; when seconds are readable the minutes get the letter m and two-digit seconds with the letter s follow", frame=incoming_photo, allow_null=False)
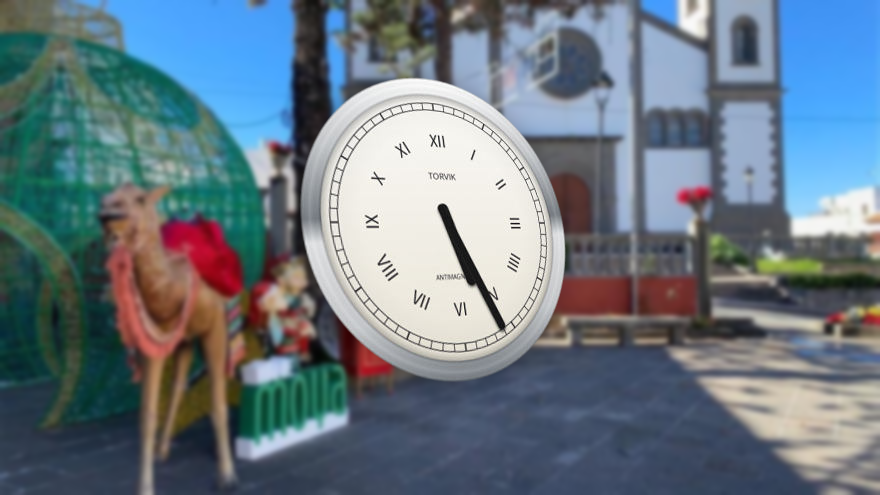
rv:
5h26
